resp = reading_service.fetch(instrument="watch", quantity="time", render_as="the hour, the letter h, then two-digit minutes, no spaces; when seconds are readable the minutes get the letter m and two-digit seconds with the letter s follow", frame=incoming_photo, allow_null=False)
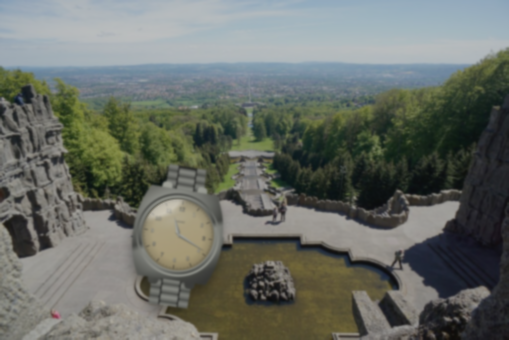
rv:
11h19
